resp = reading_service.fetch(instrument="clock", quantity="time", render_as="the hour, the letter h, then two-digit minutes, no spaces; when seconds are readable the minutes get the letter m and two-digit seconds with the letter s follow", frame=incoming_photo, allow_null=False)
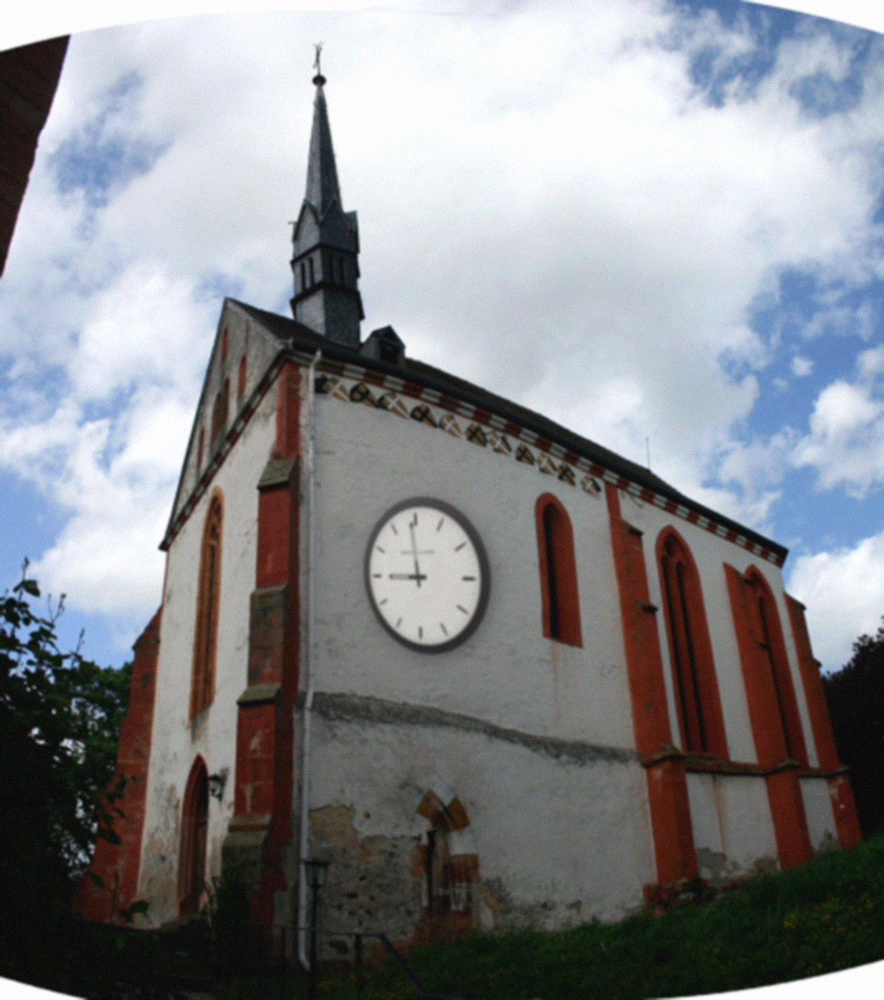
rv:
8h59
